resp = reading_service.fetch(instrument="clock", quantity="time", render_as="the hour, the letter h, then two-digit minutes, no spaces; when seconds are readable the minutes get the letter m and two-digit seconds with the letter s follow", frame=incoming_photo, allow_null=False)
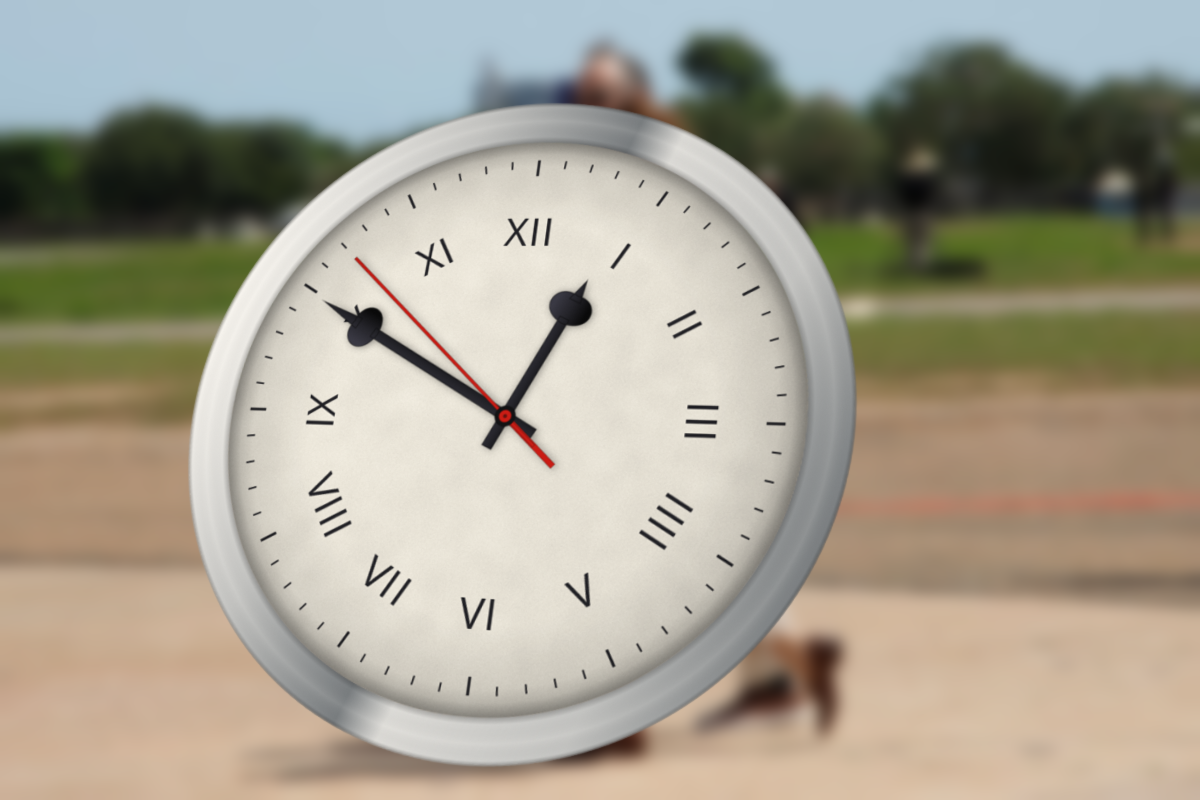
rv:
12h49m52s
